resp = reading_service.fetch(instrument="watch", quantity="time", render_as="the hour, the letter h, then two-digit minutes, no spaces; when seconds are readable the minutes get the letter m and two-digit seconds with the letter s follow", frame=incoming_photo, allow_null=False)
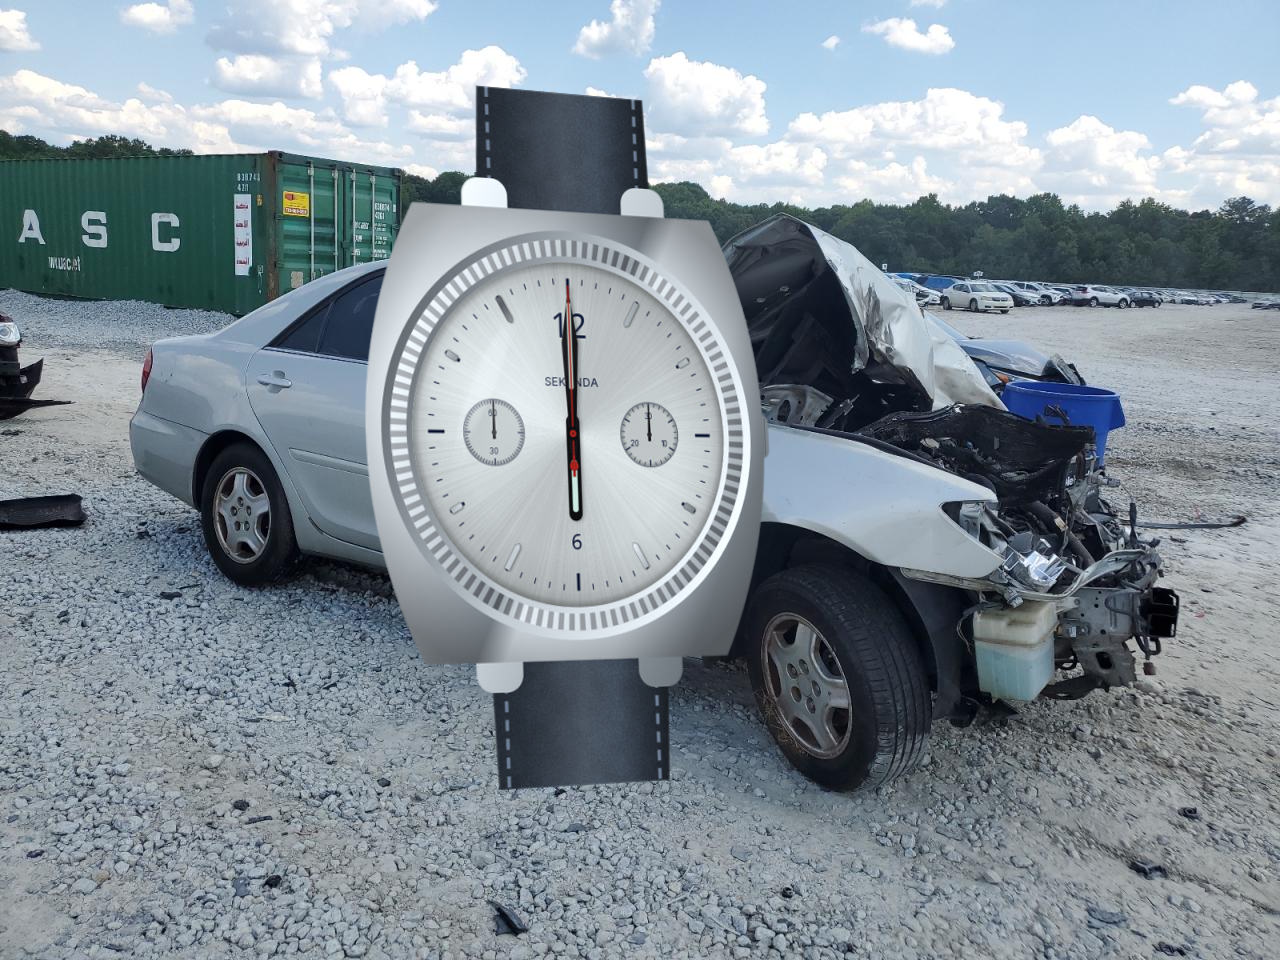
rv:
6h00
